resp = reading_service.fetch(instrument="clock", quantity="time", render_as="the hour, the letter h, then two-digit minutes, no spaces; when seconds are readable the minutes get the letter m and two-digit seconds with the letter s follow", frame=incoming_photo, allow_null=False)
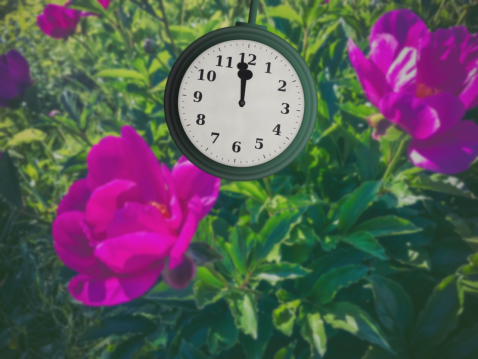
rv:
11h59
